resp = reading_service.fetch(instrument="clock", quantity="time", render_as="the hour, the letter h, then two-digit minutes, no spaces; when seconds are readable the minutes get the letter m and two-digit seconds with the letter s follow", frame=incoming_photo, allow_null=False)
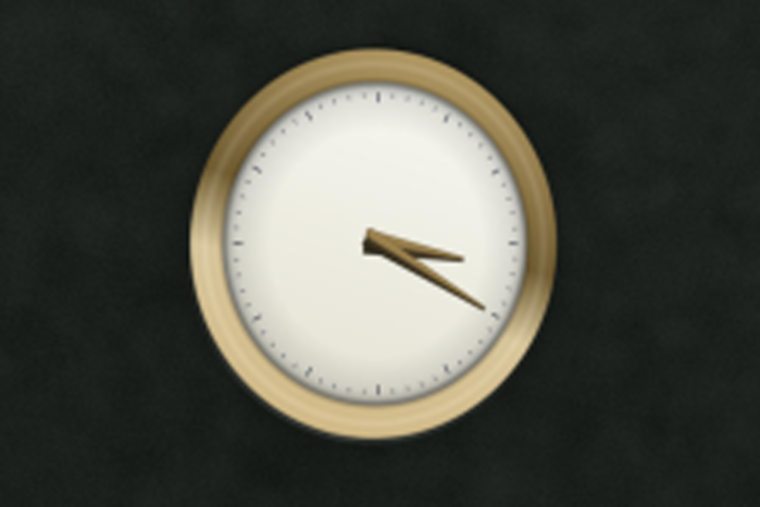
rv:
3h20
